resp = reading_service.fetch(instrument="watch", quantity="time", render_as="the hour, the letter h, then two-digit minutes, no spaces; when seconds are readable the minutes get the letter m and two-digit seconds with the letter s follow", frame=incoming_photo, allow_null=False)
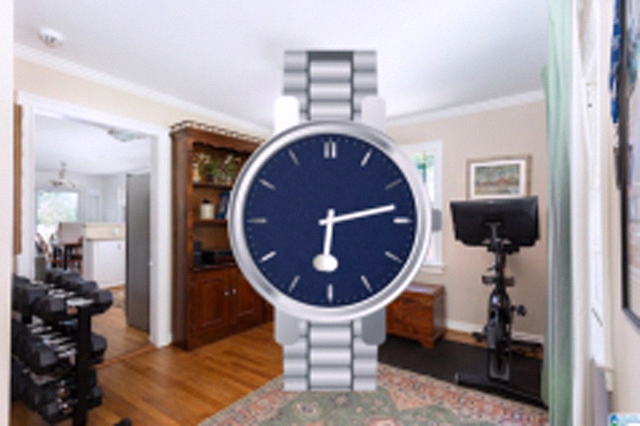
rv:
6h13
